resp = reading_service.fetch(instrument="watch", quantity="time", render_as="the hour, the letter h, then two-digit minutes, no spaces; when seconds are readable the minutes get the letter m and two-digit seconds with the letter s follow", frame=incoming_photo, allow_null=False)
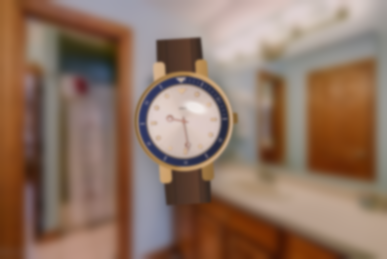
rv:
9h29
